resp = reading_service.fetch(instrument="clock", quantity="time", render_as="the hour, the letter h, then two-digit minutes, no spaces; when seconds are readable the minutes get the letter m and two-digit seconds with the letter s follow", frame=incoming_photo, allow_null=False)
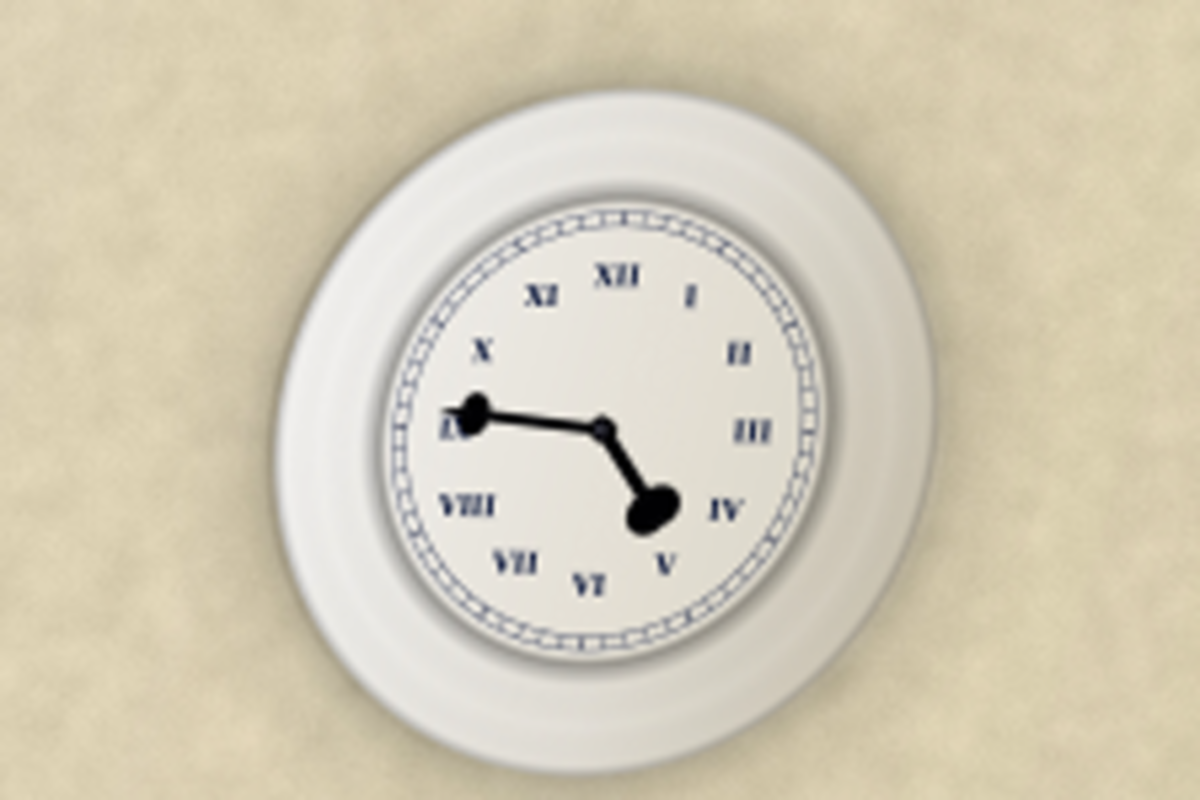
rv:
4h46
